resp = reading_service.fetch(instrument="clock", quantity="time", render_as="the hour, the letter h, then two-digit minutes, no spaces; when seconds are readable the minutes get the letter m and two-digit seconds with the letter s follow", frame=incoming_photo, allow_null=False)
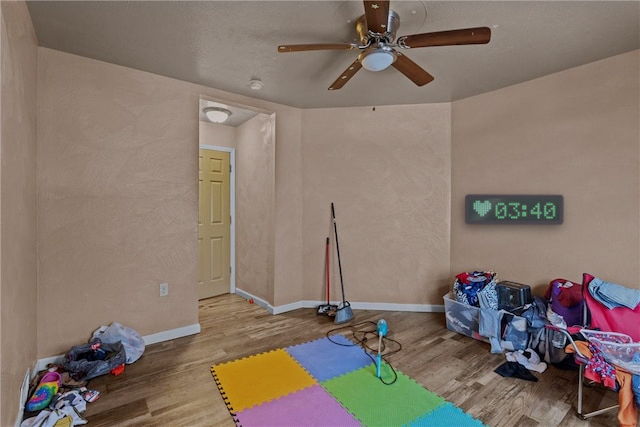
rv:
3h40
